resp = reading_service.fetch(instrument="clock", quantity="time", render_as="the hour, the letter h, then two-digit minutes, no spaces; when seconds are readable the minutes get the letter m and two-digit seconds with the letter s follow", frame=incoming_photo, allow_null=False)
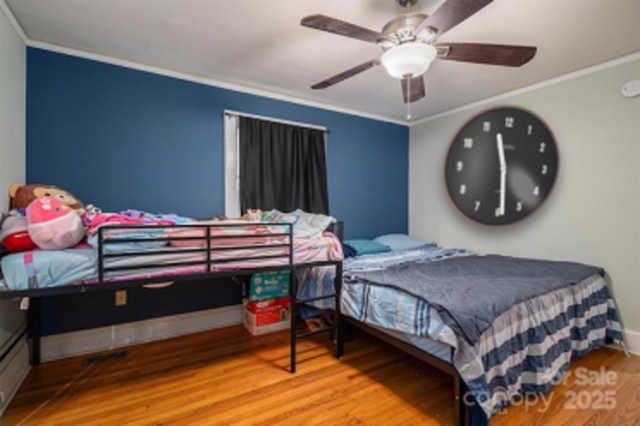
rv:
11h29
